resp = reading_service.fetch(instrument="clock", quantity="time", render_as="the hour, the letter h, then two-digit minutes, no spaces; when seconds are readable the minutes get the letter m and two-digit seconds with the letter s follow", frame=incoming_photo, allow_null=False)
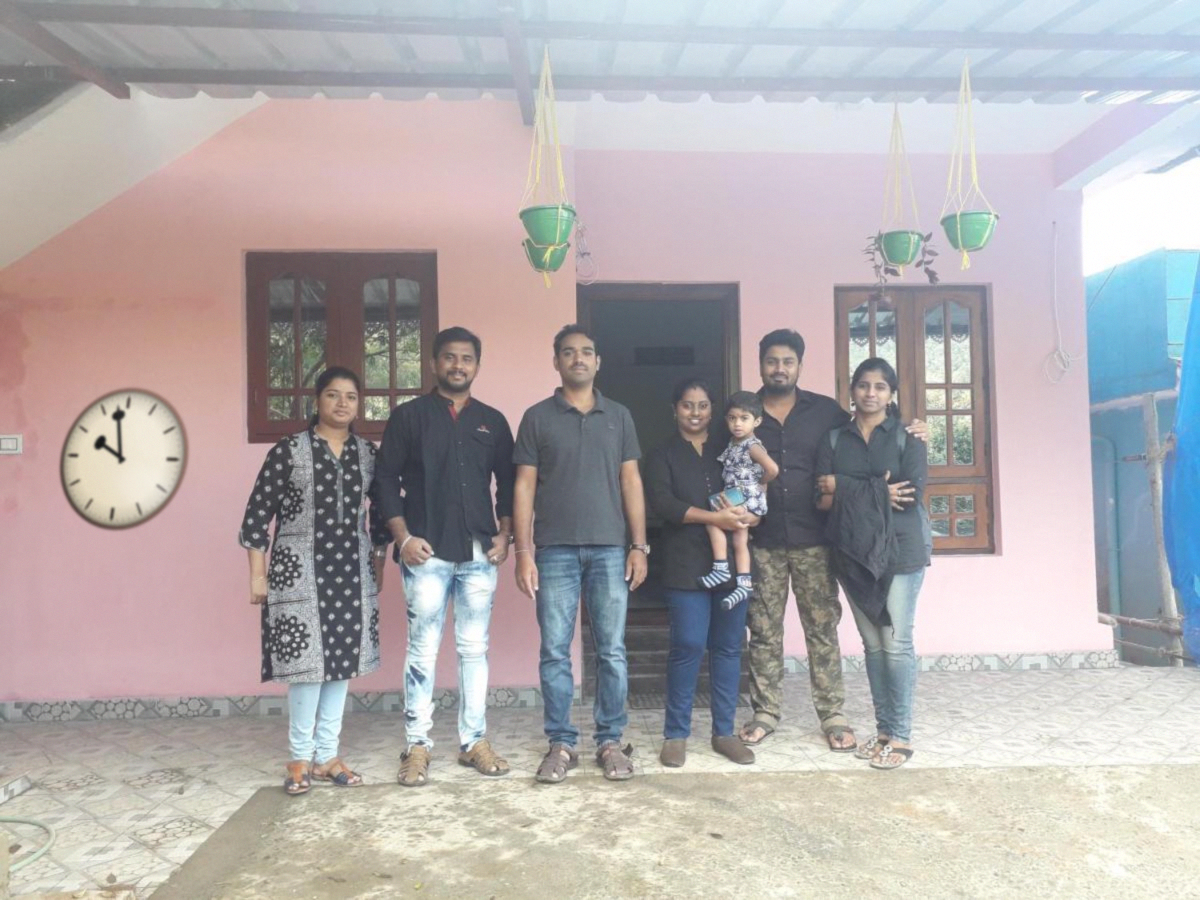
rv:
9h58
